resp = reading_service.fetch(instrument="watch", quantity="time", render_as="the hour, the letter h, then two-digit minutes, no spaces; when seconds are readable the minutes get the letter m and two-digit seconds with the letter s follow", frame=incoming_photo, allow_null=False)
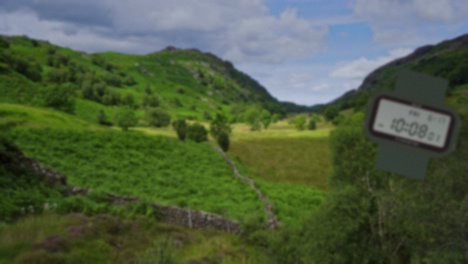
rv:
10h08
